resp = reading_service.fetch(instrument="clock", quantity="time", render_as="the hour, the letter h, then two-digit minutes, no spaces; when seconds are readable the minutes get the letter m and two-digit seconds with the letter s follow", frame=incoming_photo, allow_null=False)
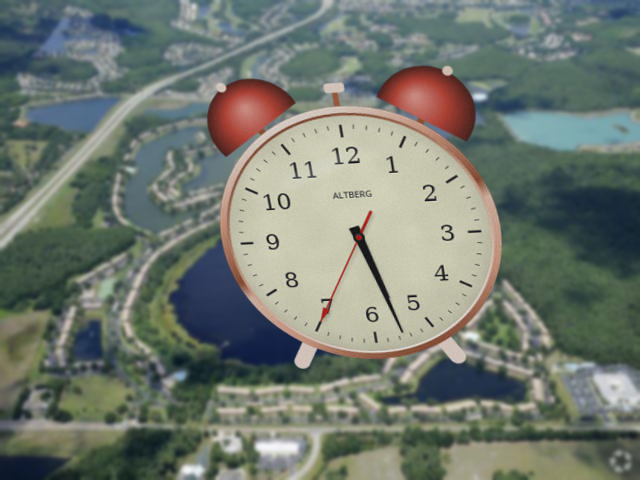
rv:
5h27m35s
